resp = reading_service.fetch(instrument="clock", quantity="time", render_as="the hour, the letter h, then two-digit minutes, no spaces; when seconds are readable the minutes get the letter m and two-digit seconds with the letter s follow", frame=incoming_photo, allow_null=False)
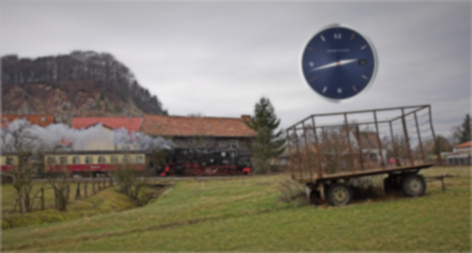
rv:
2h43
